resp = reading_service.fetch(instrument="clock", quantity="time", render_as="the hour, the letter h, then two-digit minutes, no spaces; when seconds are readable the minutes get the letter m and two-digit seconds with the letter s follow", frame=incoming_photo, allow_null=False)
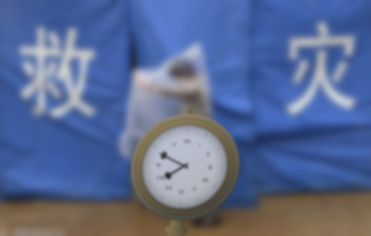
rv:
7h49
